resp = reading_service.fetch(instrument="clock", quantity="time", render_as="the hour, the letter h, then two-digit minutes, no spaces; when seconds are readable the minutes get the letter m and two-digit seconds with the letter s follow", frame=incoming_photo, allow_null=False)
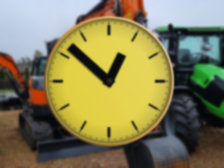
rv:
12h52
